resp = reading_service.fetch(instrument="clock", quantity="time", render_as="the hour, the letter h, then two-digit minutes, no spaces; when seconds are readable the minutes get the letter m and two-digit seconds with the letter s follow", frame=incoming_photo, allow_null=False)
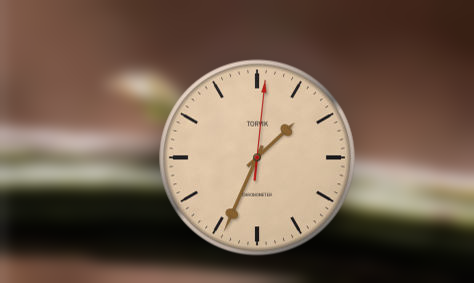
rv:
1h34m01s
